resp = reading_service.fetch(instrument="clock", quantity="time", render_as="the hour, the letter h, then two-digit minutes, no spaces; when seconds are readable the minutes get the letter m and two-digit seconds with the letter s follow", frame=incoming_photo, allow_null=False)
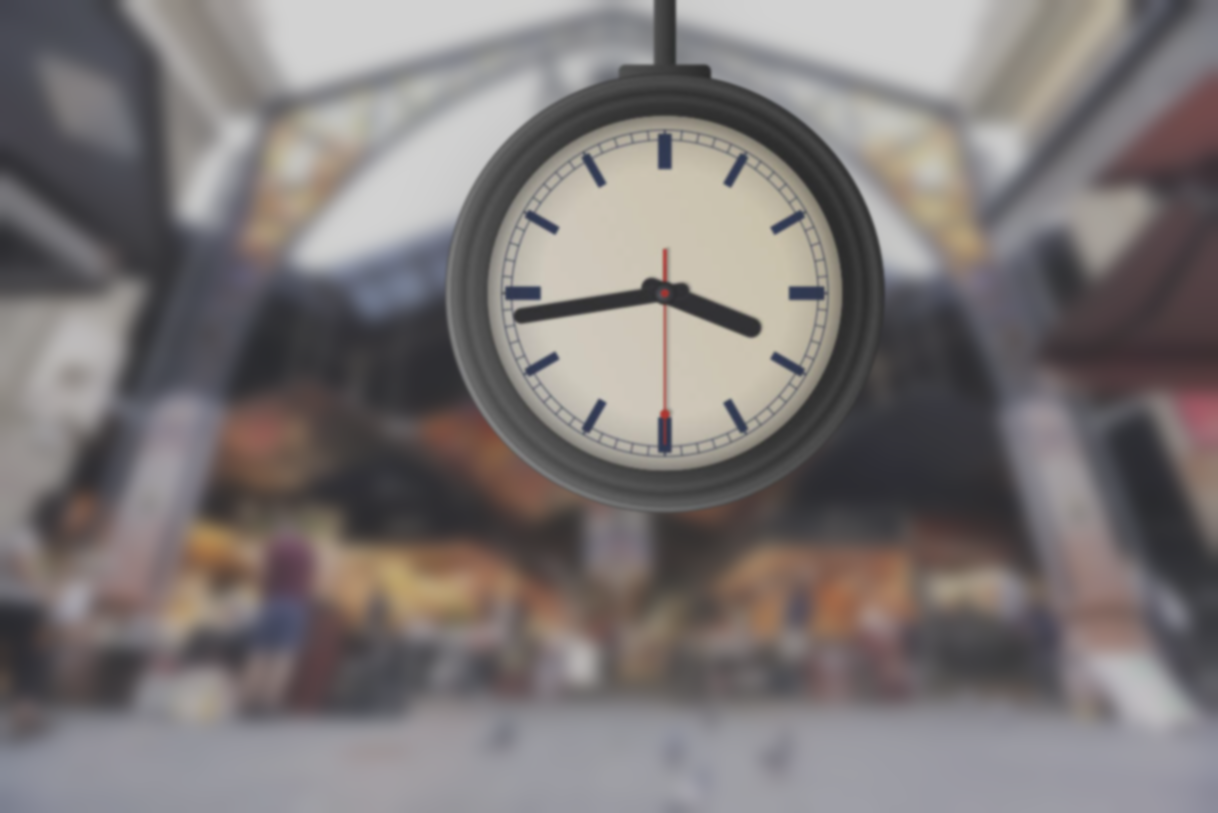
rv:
3h43m30s
